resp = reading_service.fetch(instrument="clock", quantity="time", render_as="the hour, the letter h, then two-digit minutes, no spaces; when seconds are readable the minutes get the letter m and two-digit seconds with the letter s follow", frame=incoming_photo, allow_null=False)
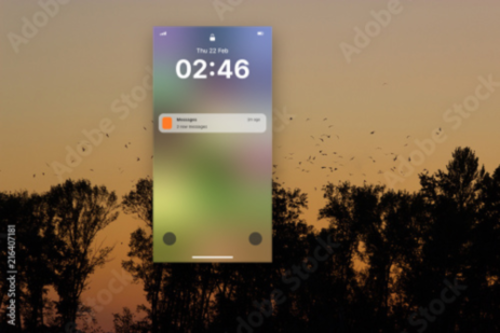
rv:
2h46
